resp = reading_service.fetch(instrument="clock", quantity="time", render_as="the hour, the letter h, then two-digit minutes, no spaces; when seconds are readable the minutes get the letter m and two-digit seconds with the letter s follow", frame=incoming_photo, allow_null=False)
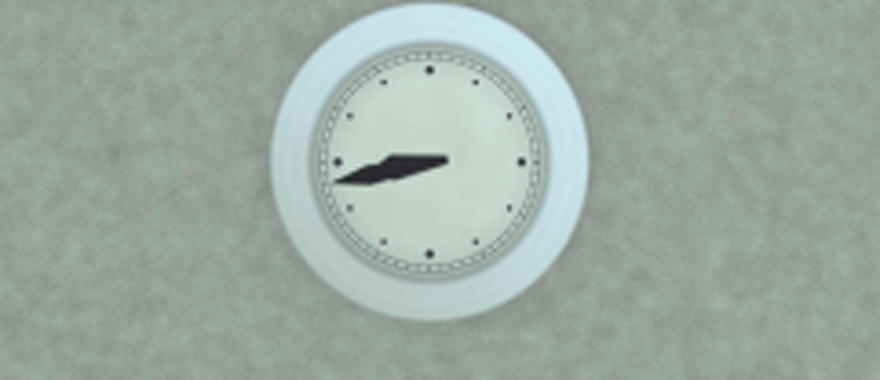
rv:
8h43
